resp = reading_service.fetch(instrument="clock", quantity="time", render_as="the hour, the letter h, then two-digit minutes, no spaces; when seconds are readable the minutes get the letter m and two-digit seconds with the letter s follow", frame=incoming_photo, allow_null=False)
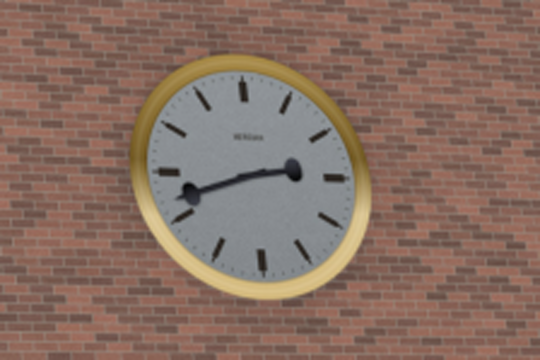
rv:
2h42
